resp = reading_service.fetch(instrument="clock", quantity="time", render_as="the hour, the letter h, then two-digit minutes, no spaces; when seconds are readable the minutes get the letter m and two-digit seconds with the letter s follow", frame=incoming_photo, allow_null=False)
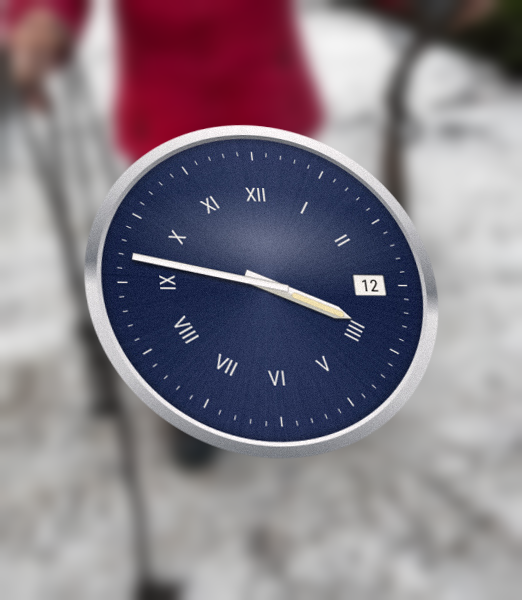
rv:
3h47
